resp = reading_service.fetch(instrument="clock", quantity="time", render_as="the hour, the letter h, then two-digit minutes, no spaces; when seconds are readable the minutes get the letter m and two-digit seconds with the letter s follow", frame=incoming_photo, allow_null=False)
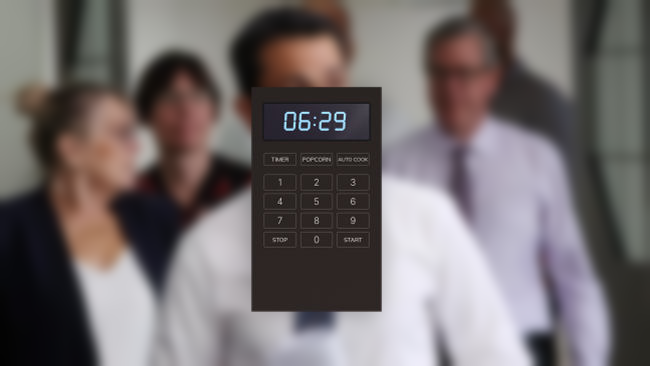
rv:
6h29
